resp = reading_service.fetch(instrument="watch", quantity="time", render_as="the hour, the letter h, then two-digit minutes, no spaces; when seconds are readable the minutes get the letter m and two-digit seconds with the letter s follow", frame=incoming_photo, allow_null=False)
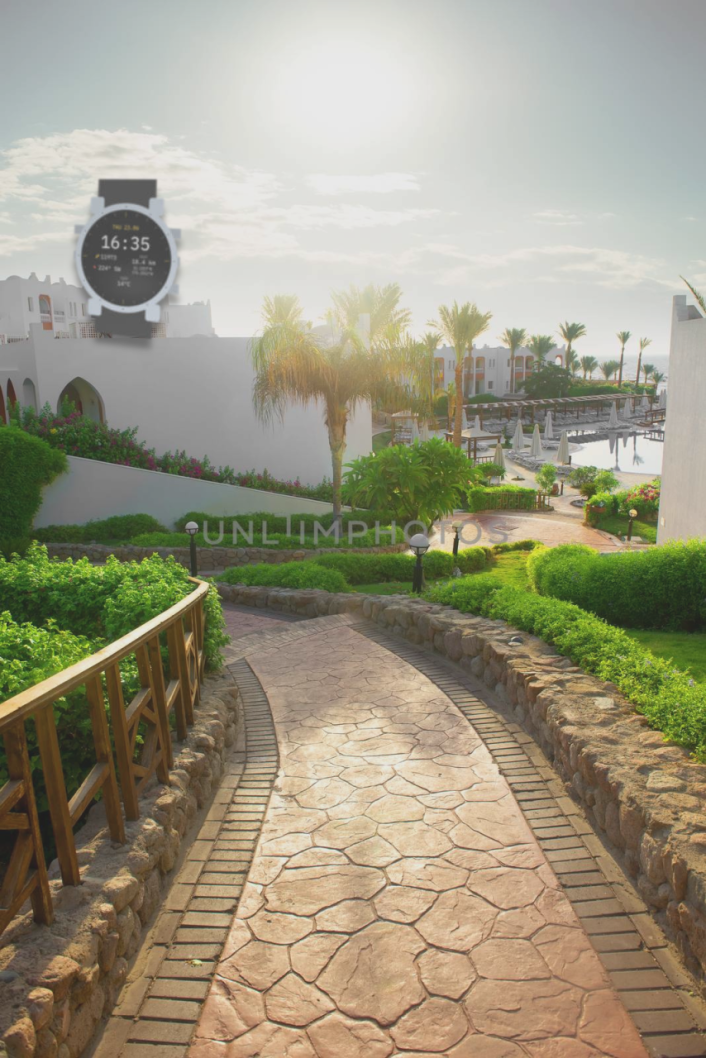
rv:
16h35
